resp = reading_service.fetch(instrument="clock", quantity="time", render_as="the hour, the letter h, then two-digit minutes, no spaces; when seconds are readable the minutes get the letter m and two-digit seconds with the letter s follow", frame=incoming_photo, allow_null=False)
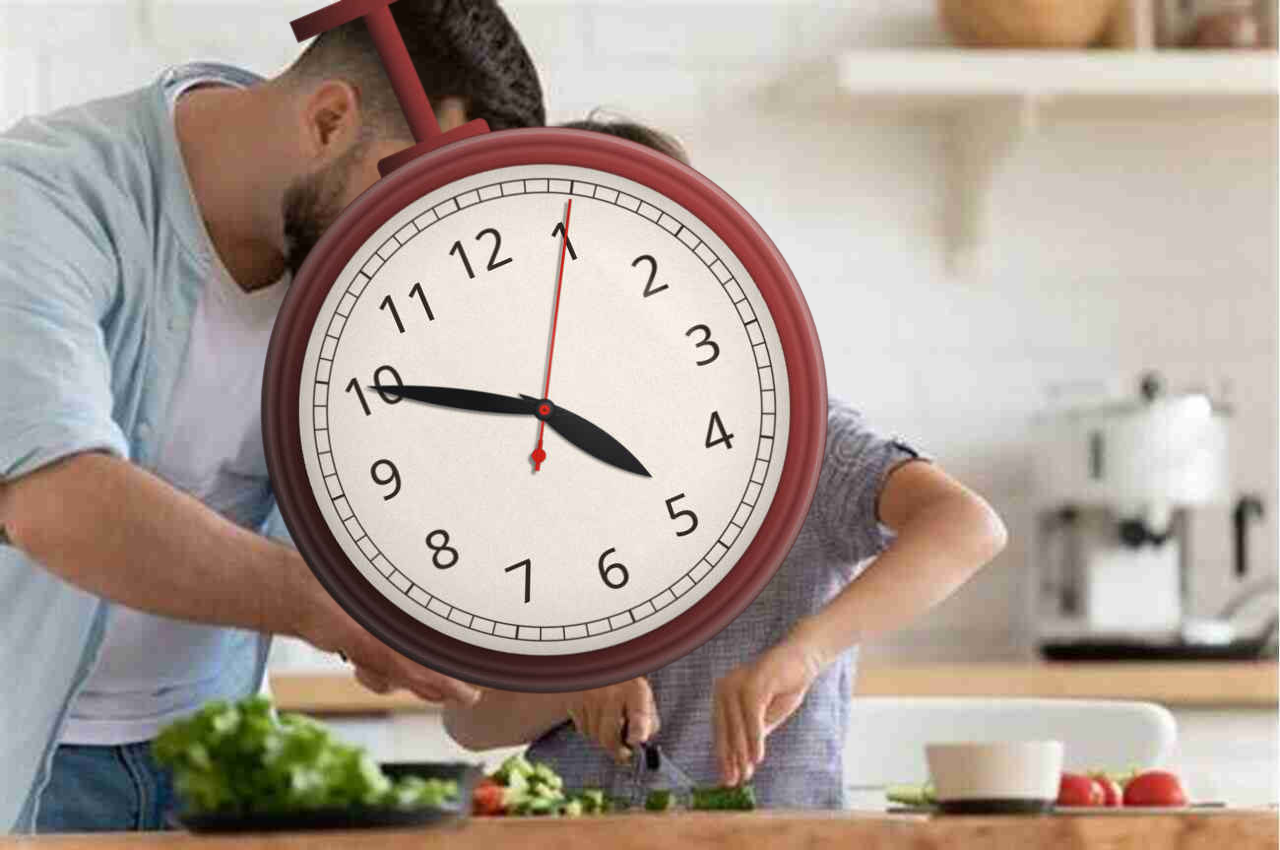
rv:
4h50m05s
